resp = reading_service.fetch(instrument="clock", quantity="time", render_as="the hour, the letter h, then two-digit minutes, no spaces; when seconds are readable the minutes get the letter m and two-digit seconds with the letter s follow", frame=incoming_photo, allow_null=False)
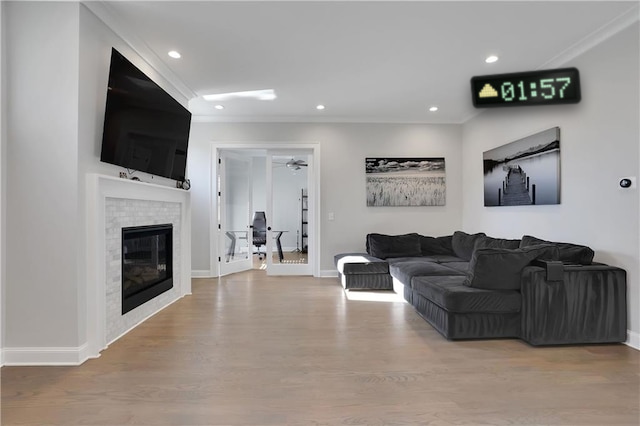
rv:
1h57
